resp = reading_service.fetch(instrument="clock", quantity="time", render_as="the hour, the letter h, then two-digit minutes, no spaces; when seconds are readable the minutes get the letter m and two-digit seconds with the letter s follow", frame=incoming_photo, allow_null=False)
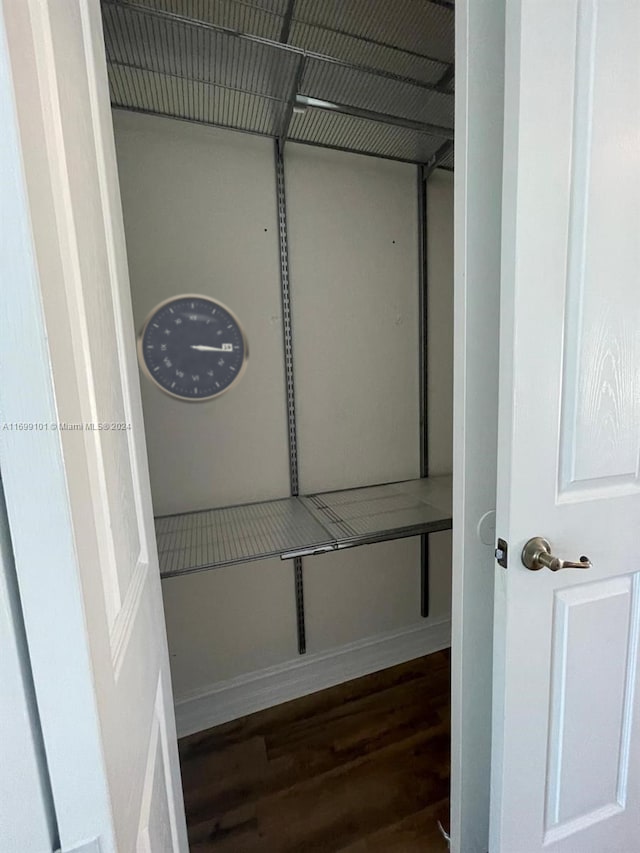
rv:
3h16
